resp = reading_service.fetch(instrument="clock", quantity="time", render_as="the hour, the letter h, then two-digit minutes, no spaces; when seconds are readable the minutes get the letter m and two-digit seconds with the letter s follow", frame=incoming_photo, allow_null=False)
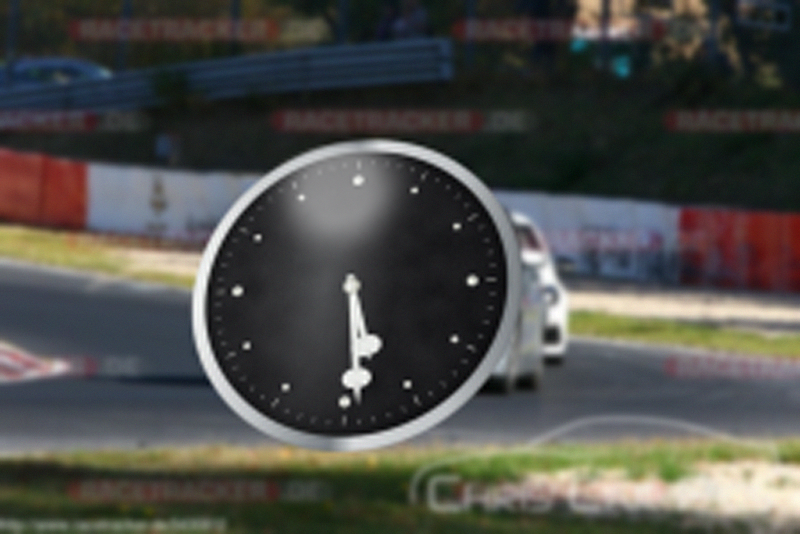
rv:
5h29
